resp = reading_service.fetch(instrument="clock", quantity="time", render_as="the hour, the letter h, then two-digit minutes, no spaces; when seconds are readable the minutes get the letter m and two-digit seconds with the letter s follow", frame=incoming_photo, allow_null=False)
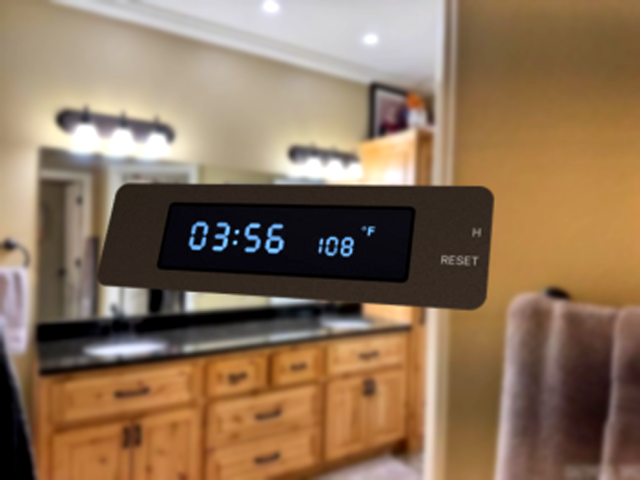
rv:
3h56
